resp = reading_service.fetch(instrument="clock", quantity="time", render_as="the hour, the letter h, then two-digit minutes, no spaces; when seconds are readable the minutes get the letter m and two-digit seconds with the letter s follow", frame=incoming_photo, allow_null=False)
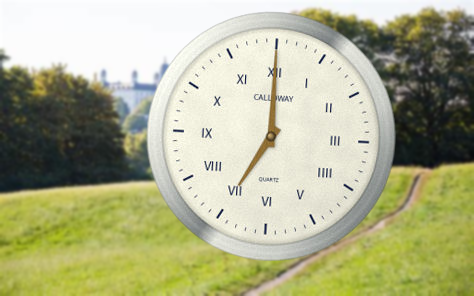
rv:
7h00
